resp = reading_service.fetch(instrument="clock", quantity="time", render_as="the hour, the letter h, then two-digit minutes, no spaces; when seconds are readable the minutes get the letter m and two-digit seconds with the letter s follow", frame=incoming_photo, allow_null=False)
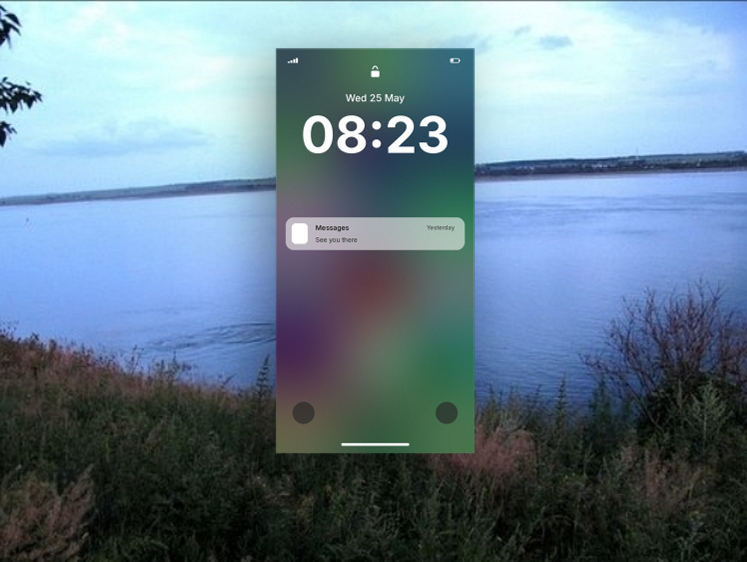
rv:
8h23
